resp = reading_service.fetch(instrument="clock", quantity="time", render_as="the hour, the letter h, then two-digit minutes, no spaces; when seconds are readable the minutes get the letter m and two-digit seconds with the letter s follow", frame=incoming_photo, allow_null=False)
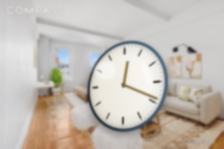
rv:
12h19
